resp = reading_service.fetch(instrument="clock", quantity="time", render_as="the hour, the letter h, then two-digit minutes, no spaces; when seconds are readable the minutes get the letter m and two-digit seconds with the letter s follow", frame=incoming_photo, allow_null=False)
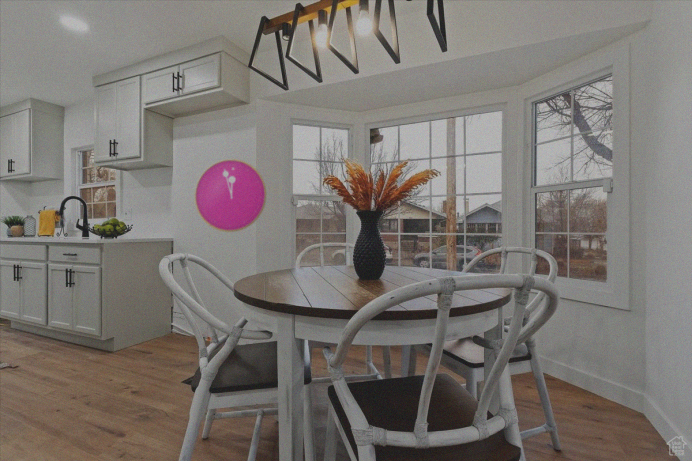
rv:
11h57
